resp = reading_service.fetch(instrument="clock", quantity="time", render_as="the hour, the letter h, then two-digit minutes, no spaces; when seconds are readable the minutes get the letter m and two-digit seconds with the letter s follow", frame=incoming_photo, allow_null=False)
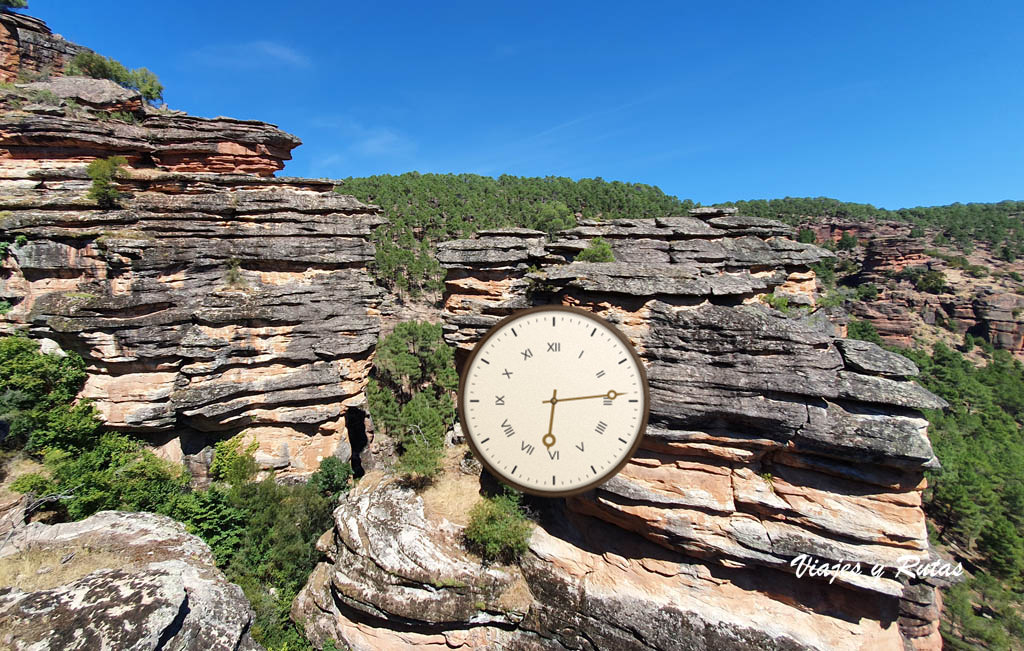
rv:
6h14
